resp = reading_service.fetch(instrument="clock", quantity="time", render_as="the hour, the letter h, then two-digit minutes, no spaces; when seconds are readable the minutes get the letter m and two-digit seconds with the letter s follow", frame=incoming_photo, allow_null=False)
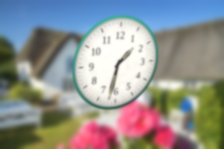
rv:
1h32
